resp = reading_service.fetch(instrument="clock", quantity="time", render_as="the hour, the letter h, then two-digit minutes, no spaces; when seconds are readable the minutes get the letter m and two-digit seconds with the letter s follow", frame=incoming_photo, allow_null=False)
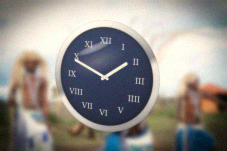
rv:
1h49
